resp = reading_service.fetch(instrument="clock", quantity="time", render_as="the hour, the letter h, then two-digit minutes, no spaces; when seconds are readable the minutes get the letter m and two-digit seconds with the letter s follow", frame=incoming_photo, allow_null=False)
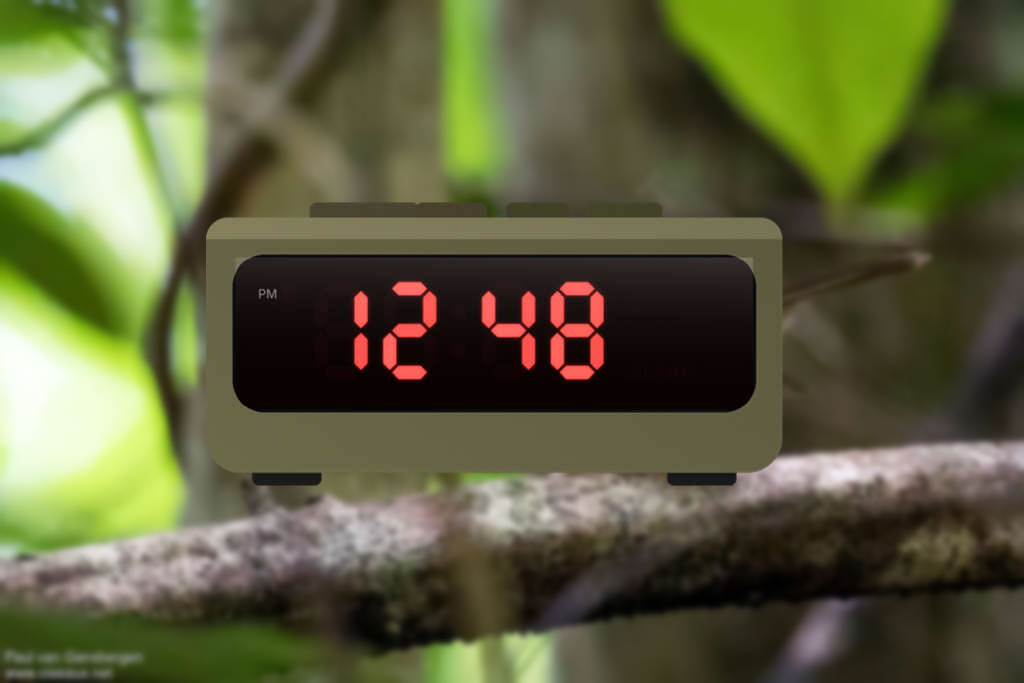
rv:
12h48
